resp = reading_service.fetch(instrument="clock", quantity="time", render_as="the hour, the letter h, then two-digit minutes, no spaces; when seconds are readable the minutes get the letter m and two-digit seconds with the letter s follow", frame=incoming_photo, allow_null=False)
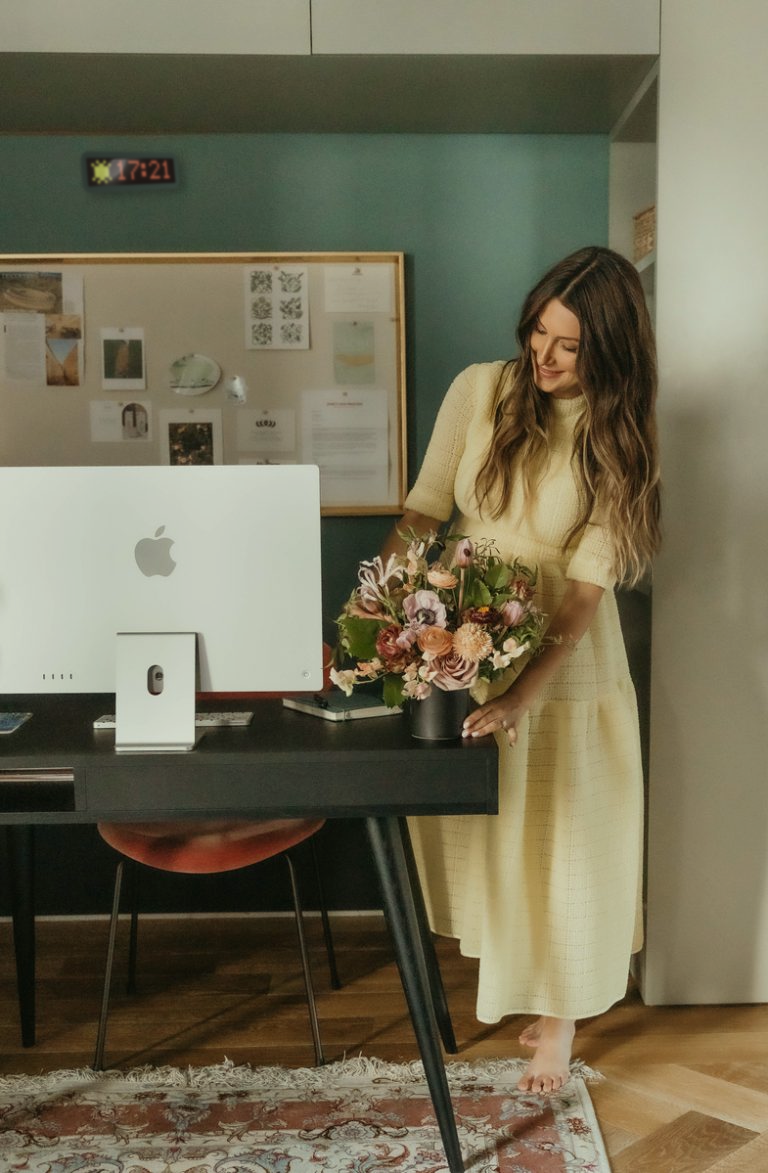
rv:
17h21
